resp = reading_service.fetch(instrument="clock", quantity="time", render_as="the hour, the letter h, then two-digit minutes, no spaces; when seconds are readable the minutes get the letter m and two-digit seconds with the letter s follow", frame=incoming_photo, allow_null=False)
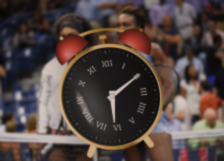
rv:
6h10
